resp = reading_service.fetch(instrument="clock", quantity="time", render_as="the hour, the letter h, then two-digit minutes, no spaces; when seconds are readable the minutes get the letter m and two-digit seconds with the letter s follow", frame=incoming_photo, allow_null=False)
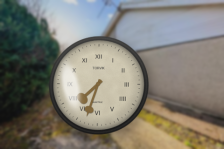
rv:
7h33
